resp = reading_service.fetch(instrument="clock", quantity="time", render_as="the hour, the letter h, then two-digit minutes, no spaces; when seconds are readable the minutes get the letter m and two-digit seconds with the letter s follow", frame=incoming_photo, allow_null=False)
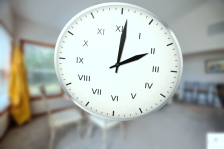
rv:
2h01
